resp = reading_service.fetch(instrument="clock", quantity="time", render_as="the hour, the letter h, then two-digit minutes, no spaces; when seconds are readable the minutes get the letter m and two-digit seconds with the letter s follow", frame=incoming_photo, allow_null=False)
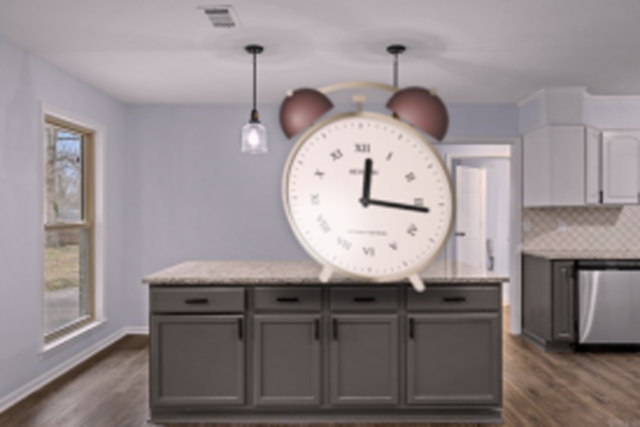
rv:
12h16
